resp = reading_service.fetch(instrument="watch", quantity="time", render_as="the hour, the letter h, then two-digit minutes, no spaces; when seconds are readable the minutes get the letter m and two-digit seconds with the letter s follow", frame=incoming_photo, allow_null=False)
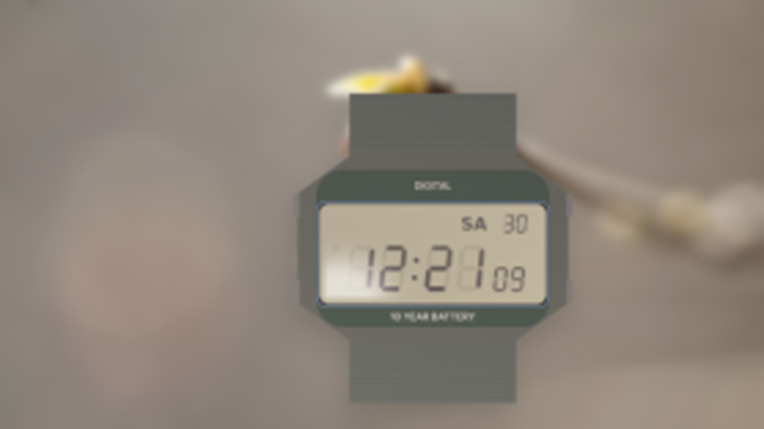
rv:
12h21m09s
